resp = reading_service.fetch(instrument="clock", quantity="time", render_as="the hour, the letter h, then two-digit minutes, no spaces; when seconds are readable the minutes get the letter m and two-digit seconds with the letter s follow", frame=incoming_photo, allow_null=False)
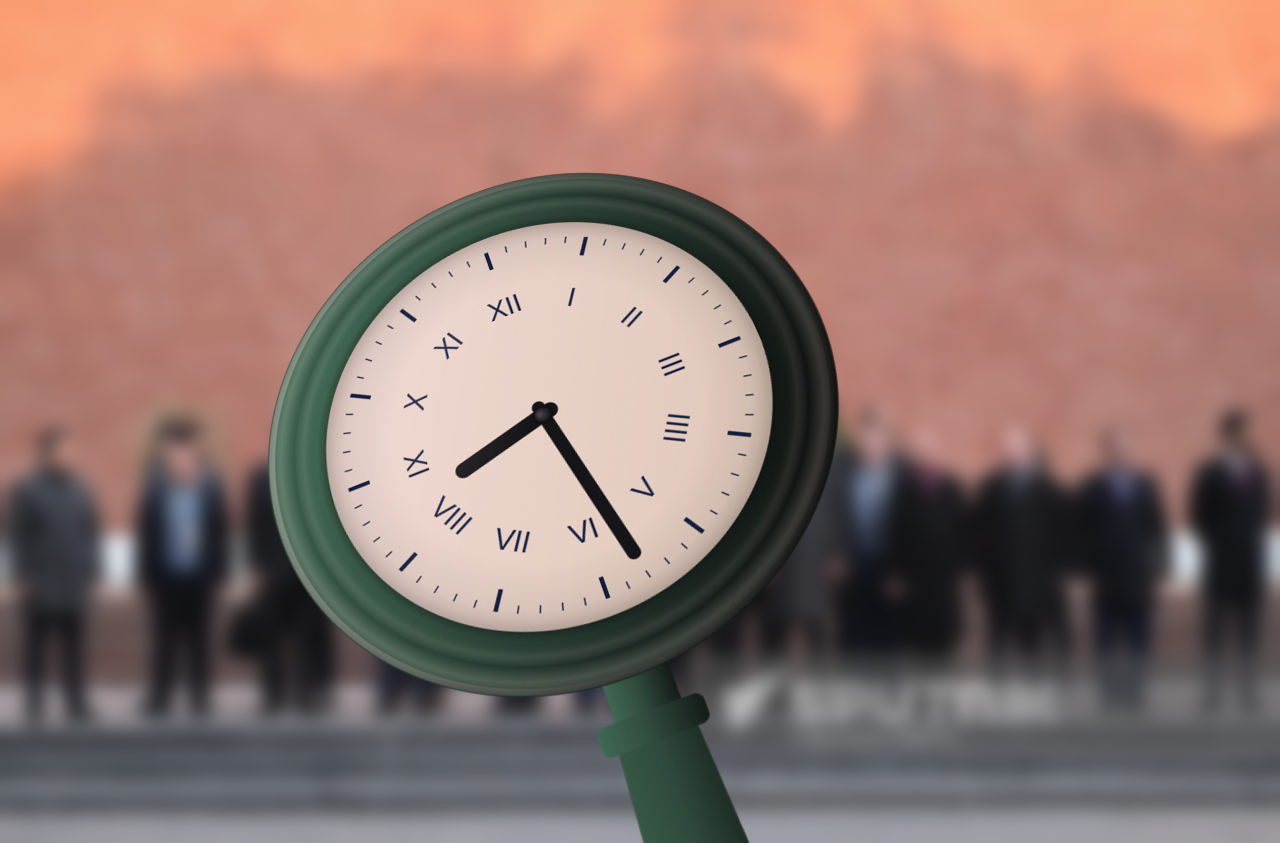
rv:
8h28
